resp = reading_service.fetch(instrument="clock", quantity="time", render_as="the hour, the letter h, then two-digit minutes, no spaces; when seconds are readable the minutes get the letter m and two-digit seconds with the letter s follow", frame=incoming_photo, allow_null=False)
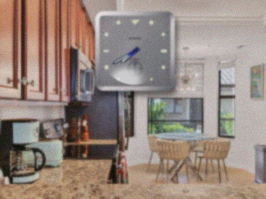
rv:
7h40
